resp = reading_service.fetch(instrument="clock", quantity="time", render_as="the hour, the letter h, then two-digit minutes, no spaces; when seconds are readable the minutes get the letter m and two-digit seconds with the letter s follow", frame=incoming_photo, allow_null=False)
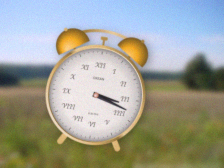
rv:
3h18
